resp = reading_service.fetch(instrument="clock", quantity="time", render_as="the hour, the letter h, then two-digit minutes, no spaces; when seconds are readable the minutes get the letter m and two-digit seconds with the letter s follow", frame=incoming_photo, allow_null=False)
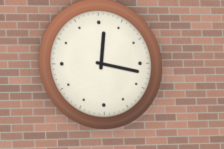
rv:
12h17
